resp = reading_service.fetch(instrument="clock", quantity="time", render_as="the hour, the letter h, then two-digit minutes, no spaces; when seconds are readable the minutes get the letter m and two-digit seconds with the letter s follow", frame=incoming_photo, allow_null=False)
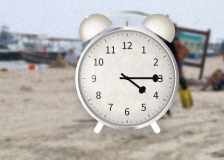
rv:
4h15
